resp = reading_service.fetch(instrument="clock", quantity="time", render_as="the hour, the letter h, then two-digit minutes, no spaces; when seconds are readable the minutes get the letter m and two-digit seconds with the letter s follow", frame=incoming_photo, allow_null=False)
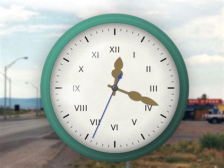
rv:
12h18m34s
